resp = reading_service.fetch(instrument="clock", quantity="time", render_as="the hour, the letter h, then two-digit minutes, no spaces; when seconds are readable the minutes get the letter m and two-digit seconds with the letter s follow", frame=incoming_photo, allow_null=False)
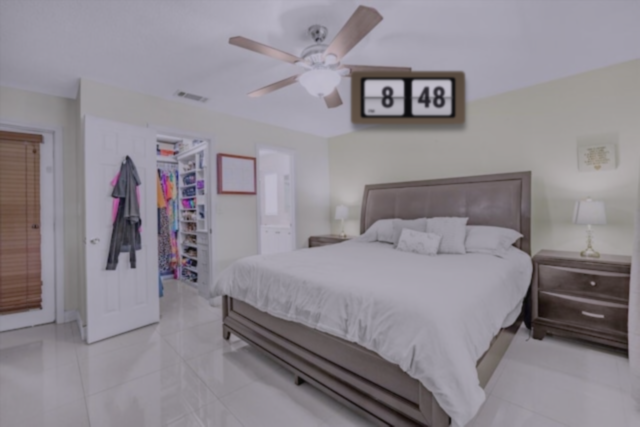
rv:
8h48
